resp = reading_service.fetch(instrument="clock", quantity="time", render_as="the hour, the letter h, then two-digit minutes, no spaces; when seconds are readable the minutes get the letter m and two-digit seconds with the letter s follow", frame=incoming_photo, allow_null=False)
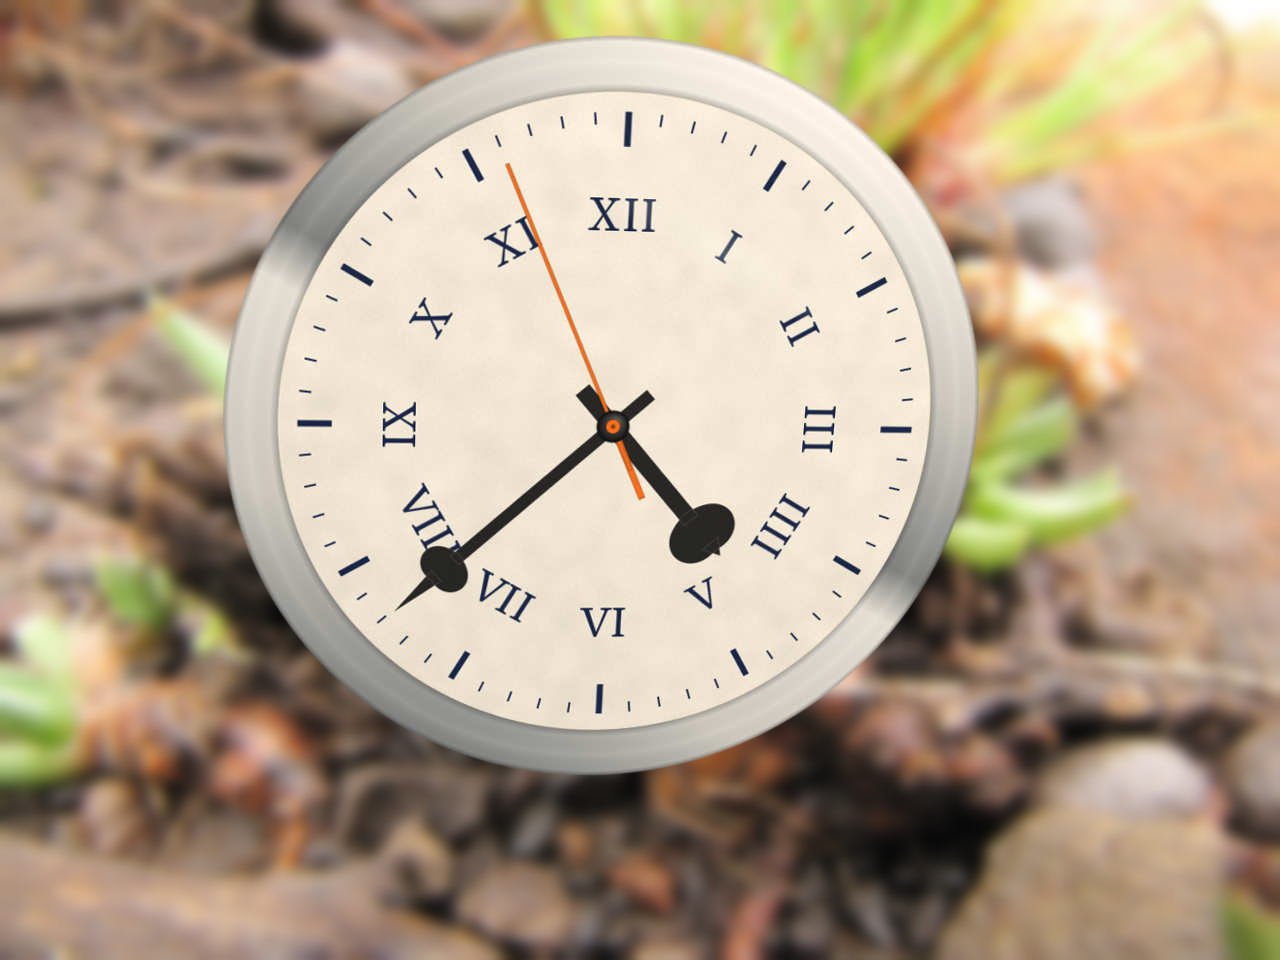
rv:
4h37m56s
